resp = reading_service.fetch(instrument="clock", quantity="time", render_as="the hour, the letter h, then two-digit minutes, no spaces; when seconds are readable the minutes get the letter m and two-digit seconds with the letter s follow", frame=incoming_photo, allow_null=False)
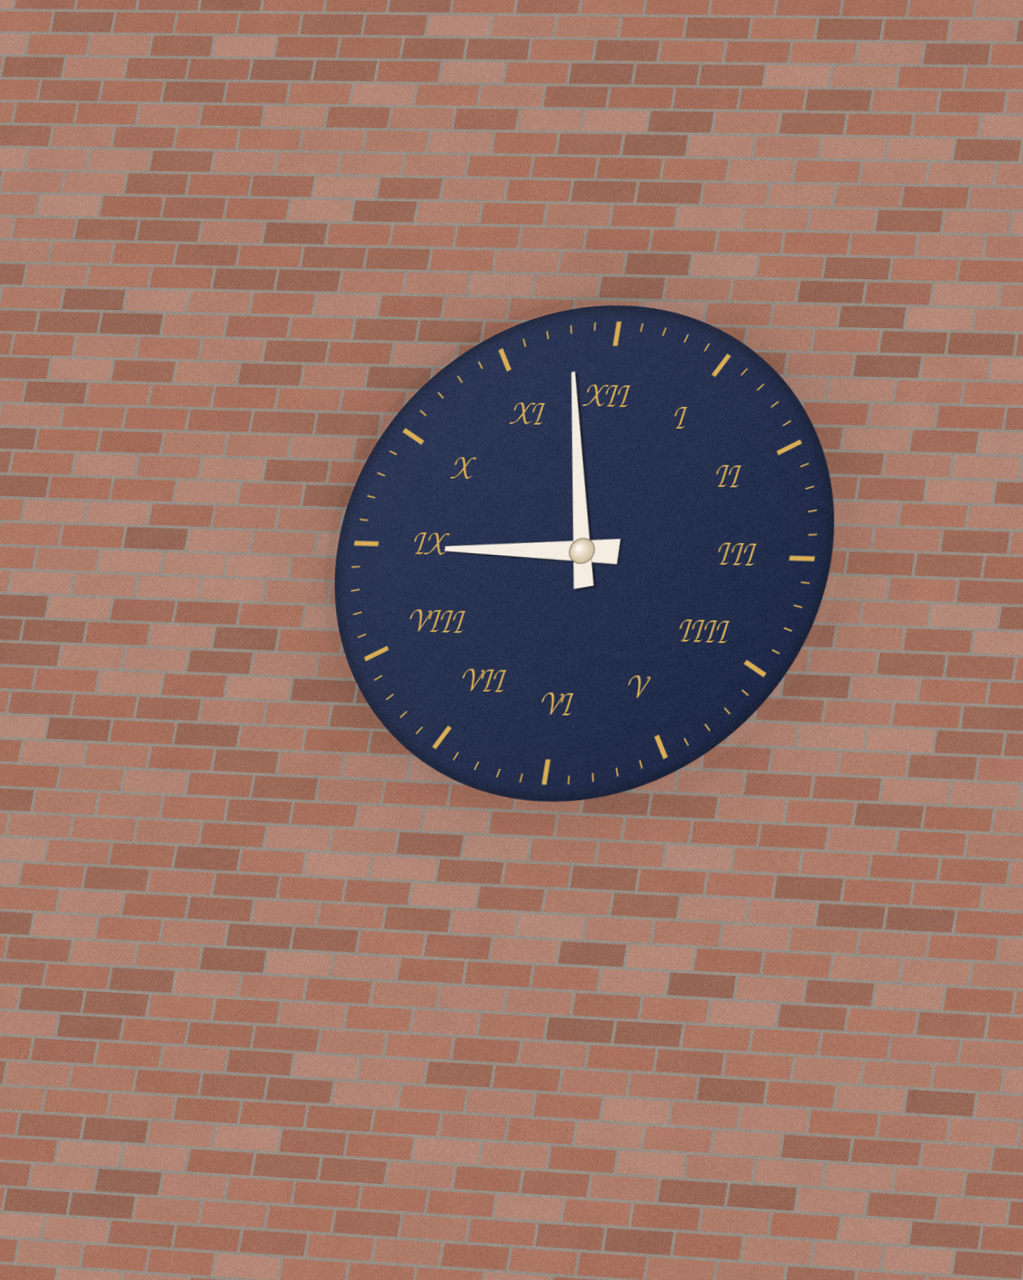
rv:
8h58
